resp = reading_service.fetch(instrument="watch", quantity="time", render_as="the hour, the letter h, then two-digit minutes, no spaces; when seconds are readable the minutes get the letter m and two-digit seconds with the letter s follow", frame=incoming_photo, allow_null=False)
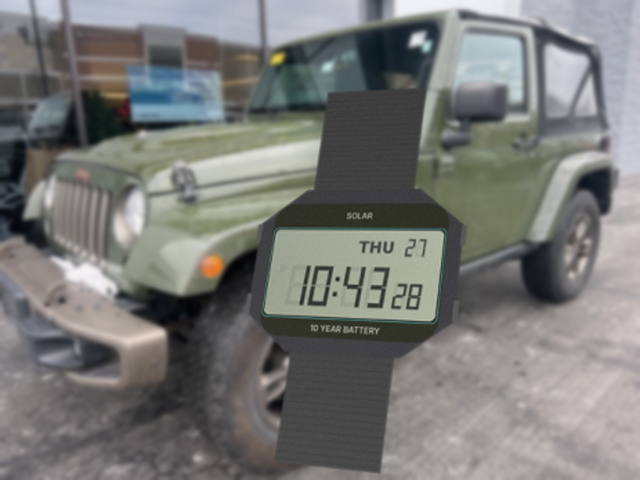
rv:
10h43m28s
